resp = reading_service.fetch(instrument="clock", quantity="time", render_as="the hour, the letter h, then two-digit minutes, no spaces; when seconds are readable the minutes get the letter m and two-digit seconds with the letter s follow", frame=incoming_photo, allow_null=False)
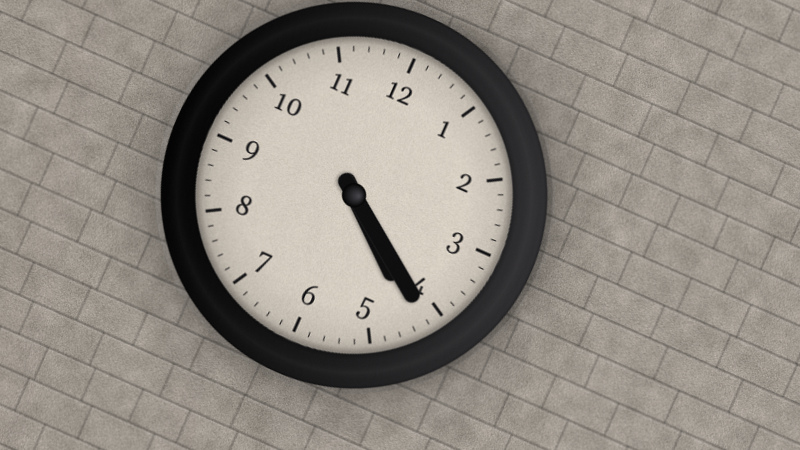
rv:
4h21
